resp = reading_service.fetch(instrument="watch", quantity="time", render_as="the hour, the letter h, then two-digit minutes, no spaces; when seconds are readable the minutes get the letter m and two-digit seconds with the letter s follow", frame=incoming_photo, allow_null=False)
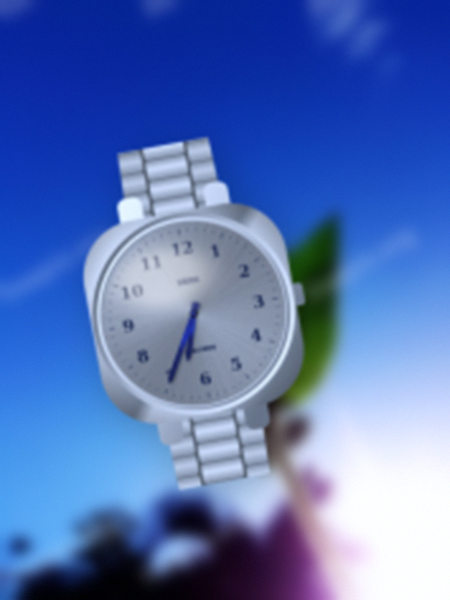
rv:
6h35
